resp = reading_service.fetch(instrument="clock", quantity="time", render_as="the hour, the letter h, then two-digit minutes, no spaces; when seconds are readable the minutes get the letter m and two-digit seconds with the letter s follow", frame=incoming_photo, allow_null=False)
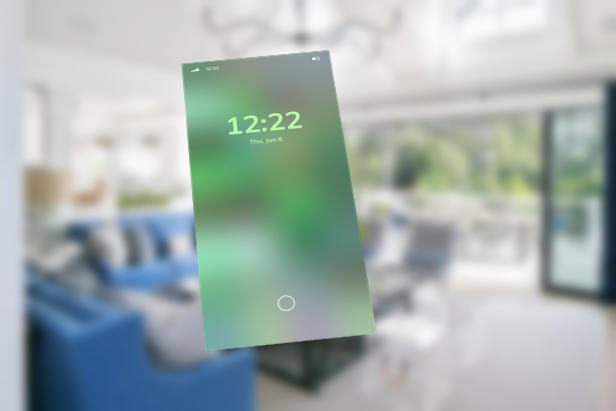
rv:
12h22
